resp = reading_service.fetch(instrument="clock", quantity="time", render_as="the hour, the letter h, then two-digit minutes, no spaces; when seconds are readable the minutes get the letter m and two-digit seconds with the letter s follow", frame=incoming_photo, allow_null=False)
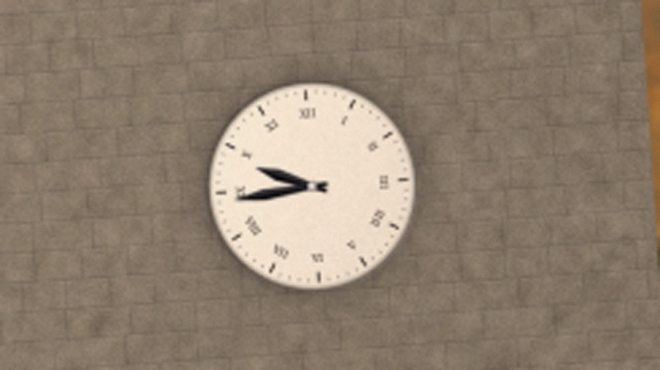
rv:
9h44
